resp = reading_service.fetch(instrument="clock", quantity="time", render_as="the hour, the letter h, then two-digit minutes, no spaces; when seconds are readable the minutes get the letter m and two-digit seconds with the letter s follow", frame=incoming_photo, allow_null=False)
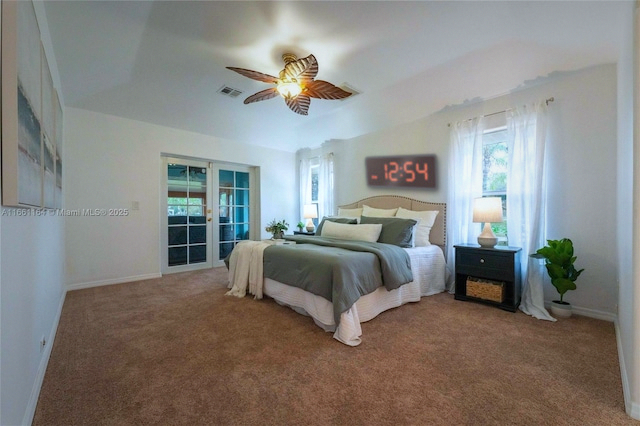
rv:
12h54
